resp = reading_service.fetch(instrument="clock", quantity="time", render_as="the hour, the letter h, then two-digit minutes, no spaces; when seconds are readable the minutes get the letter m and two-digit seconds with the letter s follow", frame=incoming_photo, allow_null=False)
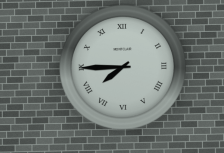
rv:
7h45
